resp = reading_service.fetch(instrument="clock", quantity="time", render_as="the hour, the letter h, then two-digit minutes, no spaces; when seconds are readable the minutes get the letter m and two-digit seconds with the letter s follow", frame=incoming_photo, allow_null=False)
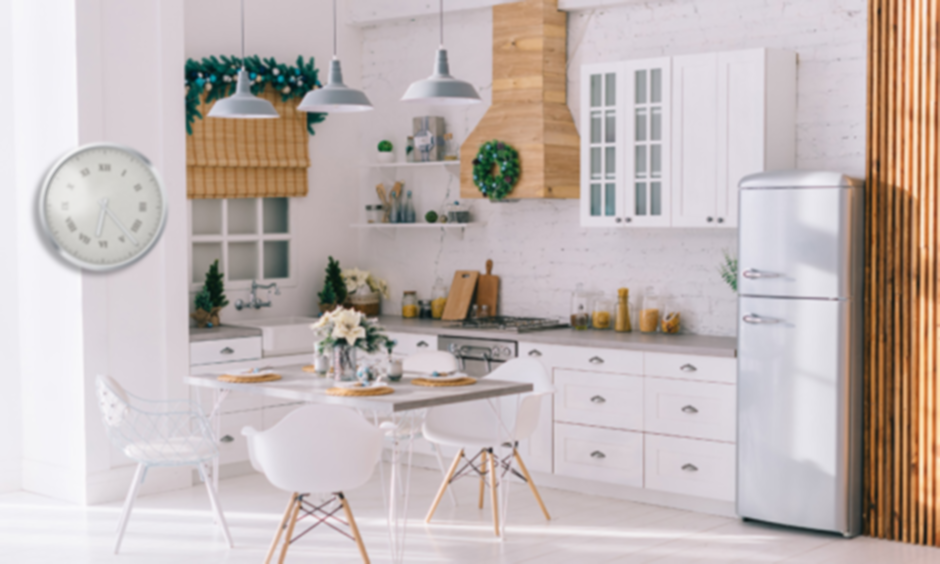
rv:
6h23
